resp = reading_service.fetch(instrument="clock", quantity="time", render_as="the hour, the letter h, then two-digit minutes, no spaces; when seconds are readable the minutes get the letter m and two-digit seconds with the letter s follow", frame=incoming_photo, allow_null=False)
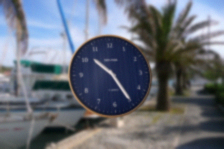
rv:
10h25
